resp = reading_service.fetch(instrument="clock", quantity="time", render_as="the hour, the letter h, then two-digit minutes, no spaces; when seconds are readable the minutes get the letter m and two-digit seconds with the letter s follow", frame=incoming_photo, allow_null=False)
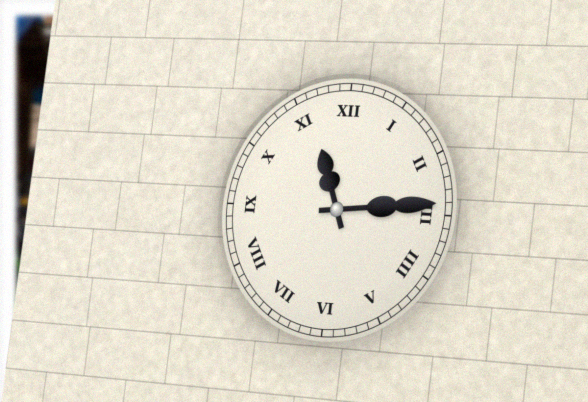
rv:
11h14
